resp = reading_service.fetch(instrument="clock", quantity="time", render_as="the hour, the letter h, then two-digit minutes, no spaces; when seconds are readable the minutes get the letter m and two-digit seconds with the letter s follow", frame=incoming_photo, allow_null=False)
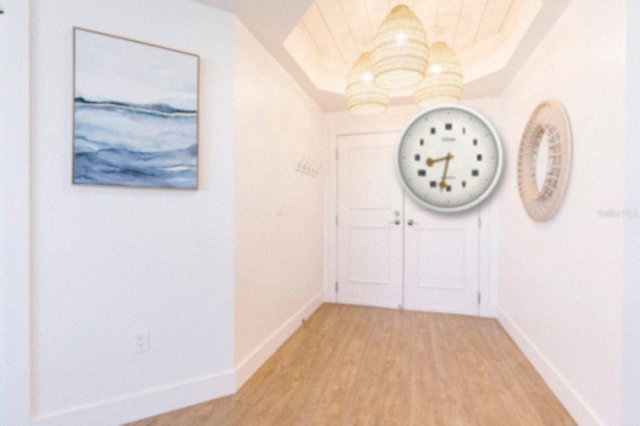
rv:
8h32
